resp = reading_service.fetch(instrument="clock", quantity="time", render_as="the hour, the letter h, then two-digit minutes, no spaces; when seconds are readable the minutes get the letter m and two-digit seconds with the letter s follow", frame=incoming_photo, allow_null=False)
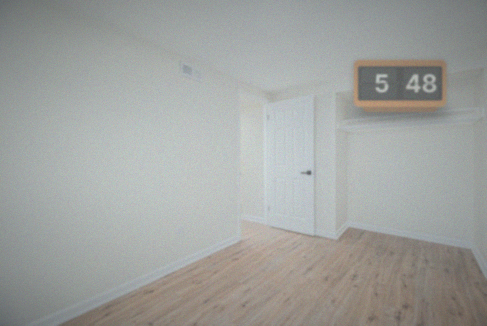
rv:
5h48
